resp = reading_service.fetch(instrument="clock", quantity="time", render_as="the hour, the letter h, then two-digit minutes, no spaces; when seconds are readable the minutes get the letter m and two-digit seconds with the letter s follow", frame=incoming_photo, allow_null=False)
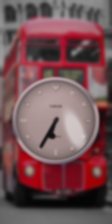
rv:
6h35
